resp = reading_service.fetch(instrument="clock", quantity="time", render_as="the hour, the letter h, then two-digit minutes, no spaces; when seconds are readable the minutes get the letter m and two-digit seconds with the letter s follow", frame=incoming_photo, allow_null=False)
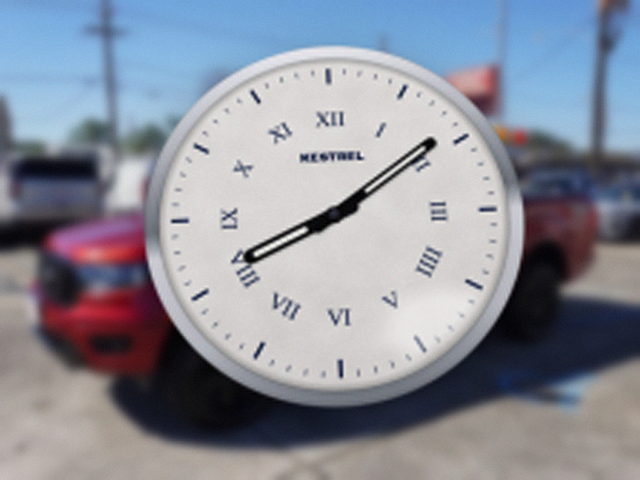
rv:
8h09
